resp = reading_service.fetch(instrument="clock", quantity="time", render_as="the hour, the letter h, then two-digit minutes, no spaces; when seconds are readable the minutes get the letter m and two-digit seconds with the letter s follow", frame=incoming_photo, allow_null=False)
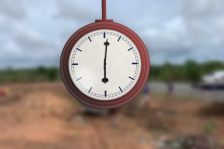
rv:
6h01
